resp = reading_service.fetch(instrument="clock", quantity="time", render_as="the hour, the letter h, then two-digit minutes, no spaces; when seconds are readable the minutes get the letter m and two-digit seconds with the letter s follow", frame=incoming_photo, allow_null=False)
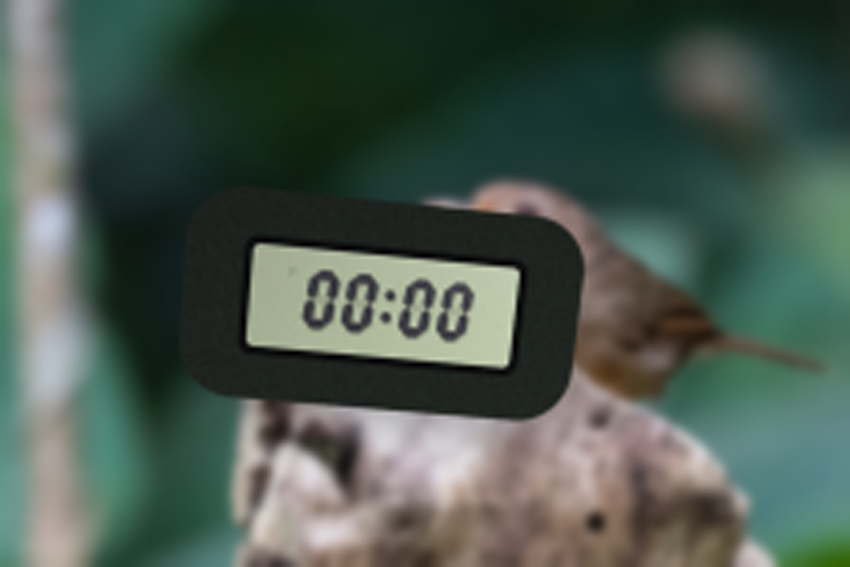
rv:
0h00
